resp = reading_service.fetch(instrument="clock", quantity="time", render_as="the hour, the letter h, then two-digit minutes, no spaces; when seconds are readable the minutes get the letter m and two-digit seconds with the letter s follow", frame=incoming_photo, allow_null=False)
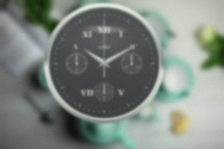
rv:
10h10
